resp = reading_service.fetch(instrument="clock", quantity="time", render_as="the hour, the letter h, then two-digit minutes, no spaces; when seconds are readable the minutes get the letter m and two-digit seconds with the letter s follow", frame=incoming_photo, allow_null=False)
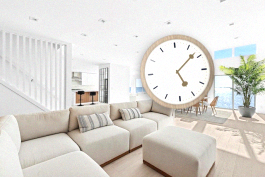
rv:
5h08
